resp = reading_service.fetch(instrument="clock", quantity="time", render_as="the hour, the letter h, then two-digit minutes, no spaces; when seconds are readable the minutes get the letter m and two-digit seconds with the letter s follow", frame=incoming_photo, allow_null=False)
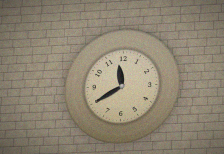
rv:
11h40
